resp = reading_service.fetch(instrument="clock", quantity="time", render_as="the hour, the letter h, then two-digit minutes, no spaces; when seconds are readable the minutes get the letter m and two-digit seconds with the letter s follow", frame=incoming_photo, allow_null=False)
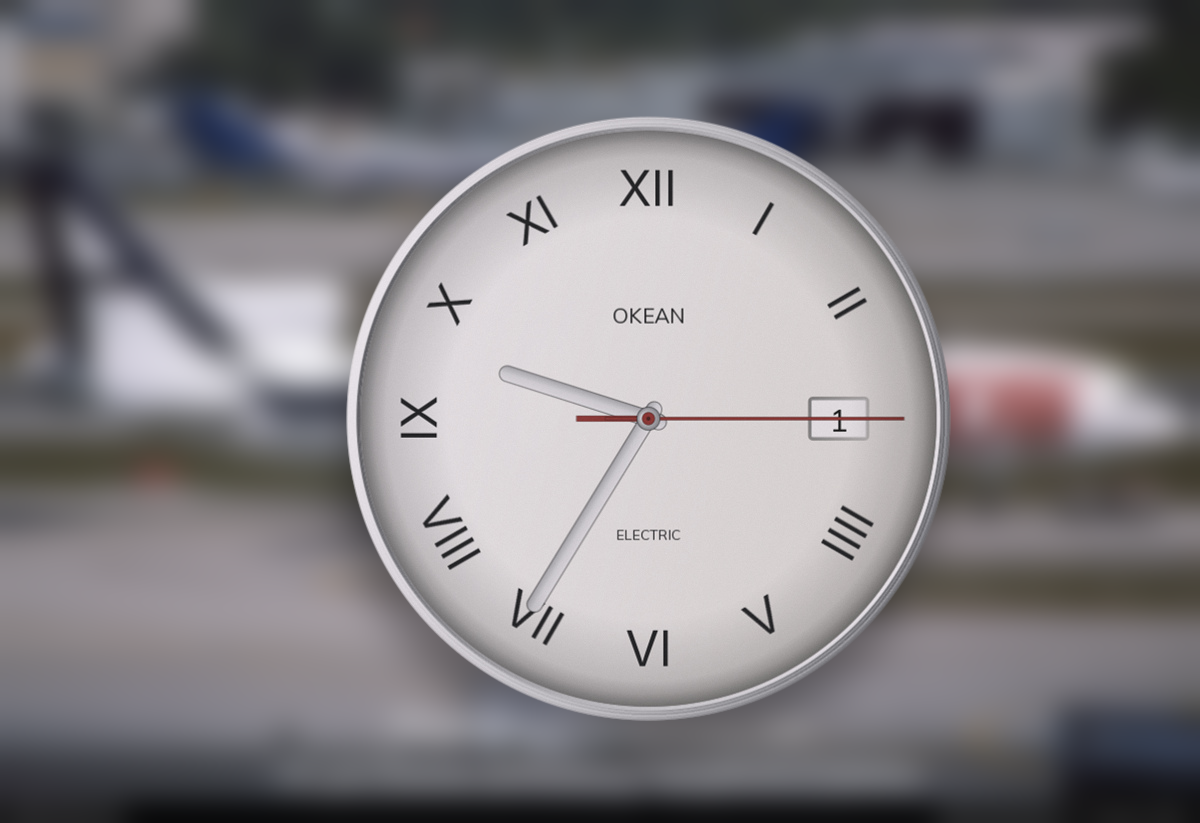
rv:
9h35m15s
